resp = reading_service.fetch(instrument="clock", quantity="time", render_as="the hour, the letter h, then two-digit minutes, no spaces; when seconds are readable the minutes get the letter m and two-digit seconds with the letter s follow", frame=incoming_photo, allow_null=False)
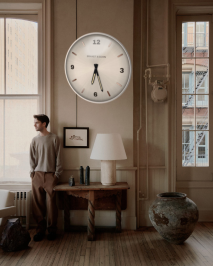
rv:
6h27
